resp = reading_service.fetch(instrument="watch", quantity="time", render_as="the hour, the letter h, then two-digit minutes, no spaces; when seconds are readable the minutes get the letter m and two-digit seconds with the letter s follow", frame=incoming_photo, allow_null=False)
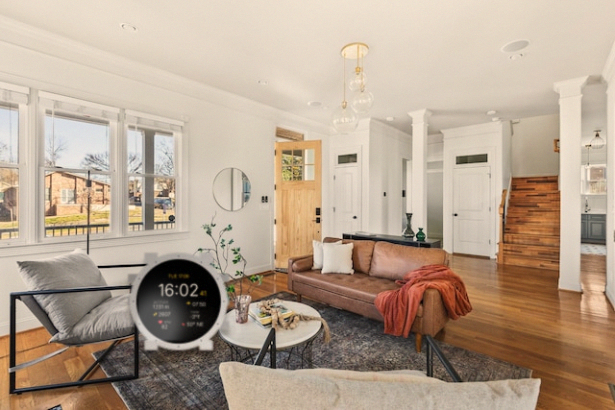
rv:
16h02
